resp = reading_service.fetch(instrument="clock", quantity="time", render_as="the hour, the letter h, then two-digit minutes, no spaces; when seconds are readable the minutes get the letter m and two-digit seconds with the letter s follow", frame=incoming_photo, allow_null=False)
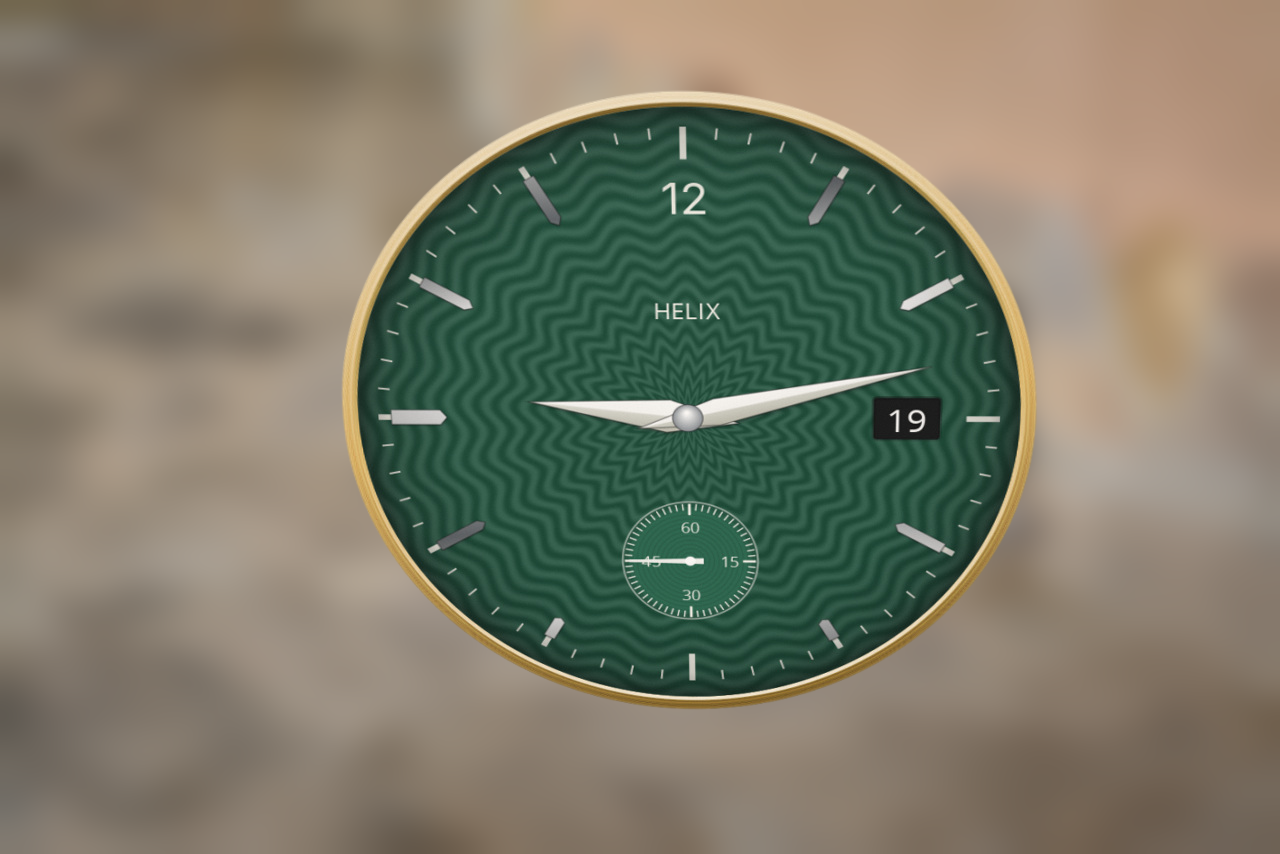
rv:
9h12m45s
